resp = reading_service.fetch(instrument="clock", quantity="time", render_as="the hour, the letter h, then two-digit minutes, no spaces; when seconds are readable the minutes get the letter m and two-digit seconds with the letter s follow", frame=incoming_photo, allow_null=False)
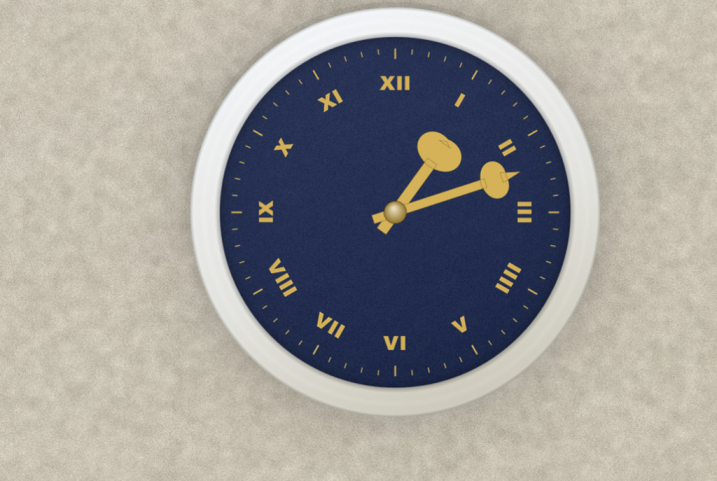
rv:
1h12
